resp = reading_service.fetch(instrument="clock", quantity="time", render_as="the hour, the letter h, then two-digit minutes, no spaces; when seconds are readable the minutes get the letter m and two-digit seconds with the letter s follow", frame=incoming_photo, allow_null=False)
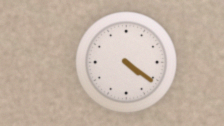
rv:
4h21
